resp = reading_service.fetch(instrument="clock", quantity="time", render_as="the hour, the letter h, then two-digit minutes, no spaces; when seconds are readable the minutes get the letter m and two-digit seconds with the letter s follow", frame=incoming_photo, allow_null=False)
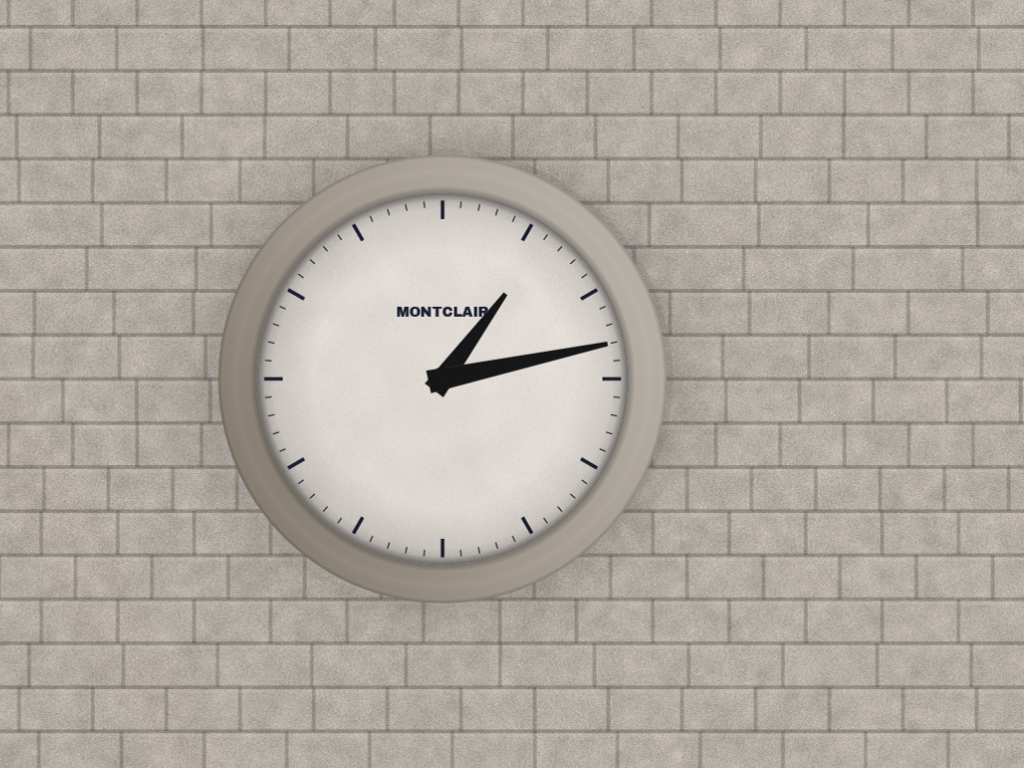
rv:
1h13
